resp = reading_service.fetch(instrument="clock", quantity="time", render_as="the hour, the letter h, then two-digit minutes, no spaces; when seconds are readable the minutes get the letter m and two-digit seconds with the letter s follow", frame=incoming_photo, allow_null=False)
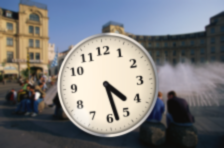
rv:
4h28
